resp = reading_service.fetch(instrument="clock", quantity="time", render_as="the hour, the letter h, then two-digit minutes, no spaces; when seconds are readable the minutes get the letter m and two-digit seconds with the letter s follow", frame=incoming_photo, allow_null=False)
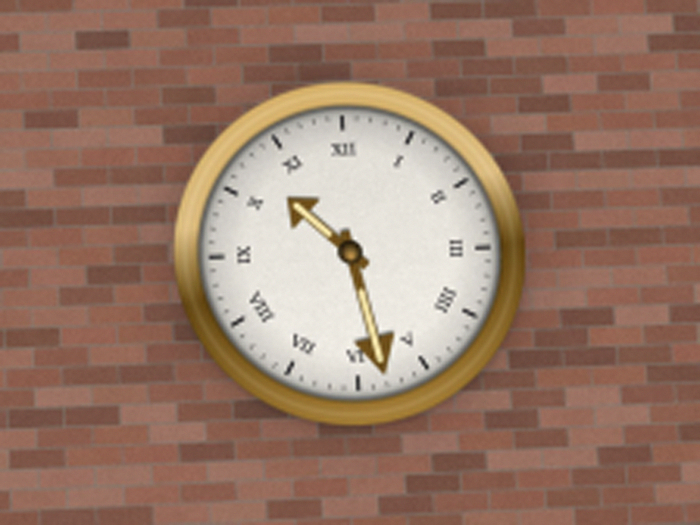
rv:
10h28
